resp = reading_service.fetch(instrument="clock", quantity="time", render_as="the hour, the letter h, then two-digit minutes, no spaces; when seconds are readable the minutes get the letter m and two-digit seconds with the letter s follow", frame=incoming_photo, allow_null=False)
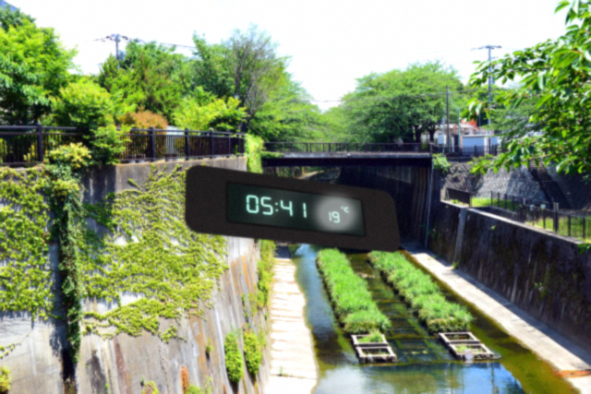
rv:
5h41
